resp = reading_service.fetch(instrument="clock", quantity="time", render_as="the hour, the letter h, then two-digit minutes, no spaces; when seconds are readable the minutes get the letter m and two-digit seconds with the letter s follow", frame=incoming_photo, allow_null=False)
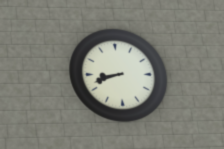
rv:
8h42
